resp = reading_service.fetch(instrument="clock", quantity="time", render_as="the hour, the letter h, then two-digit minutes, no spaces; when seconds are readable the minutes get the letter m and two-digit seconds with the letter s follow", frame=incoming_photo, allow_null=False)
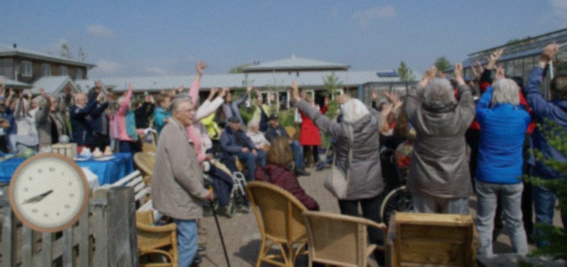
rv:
7h40
